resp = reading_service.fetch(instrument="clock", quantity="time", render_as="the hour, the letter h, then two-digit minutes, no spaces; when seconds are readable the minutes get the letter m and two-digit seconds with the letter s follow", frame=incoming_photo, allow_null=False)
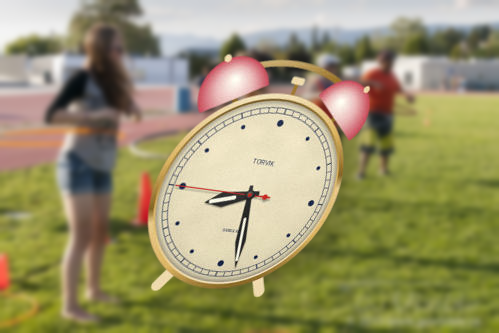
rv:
8h27m45s
